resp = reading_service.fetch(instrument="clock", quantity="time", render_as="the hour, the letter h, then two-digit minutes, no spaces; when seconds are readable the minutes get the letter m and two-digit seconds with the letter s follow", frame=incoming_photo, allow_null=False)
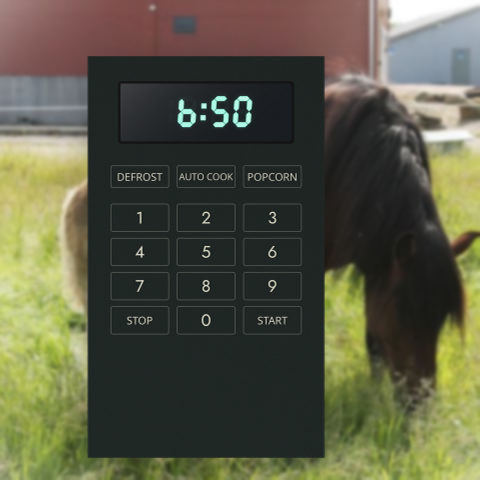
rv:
6h50
